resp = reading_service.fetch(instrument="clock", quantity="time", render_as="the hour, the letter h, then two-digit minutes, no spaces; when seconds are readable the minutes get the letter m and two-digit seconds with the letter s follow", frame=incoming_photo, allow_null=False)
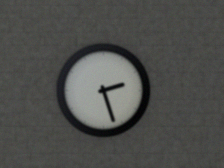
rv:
2h27
